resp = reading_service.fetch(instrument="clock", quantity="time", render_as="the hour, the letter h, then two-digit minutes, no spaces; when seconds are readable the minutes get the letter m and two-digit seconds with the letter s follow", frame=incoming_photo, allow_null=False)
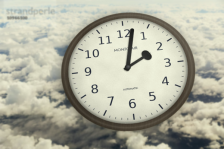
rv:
2h02
